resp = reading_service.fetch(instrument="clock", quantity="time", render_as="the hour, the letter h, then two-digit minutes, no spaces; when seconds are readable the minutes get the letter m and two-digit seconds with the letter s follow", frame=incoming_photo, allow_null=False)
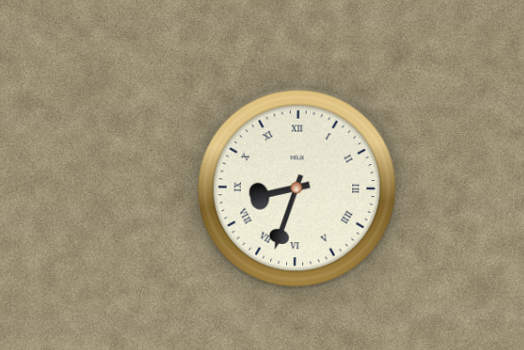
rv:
8h33
